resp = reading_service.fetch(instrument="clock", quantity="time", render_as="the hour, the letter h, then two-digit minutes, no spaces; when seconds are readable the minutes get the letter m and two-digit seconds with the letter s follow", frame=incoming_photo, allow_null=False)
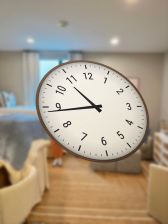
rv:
10h44
